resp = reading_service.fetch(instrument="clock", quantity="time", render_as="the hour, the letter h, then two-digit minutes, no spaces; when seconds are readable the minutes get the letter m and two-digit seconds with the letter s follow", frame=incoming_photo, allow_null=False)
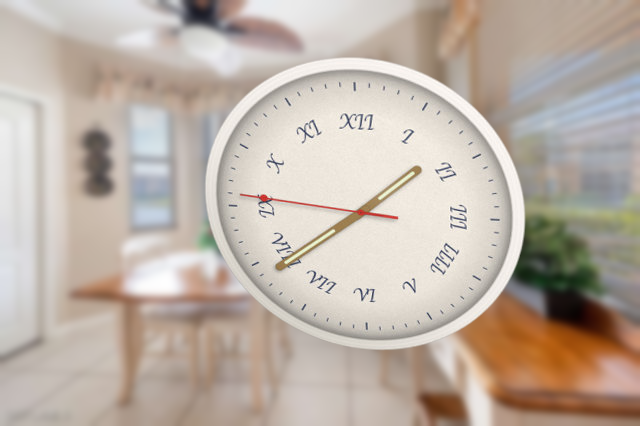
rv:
1h38m46s
